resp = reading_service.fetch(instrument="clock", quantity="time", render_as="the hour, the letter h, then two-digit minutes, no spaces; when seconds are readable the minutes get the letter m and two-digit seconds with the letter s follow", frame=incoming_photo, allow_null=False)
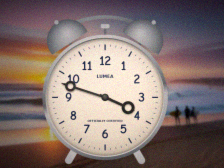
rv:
3h48
